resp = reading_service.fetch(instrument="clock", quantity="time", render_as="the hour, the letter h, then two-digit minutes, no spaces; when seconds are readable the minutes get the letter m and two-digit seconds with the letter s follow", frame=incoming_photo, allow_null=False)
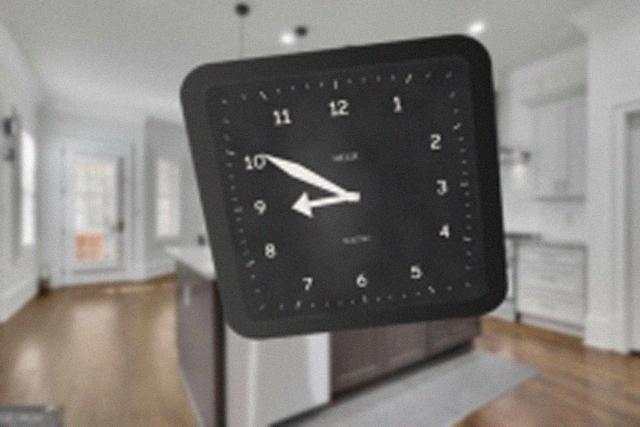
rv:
8h51
